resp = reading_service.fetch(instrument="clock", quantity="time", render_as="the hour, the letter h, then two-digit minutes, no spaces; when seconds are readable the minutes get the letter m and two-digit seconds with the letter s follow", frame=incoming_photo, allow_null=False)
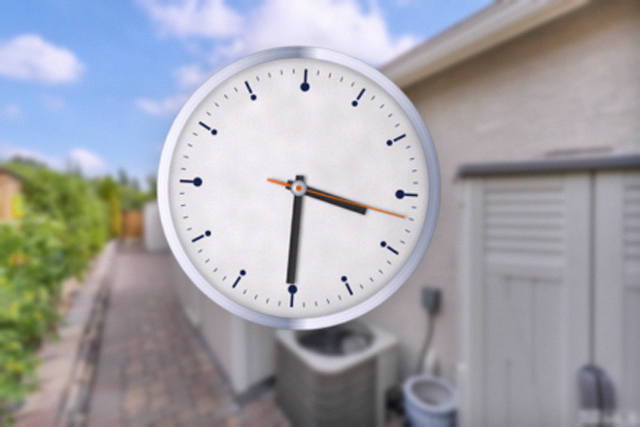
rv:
3h30m17s
